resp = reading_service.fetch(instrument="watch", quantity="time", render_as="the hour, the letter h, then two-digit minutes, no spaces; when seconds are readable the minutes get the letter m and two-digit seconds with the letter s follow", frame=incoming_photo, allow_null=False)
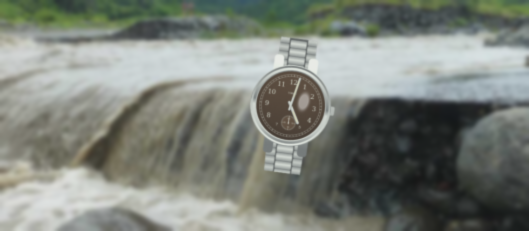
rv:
5h02
